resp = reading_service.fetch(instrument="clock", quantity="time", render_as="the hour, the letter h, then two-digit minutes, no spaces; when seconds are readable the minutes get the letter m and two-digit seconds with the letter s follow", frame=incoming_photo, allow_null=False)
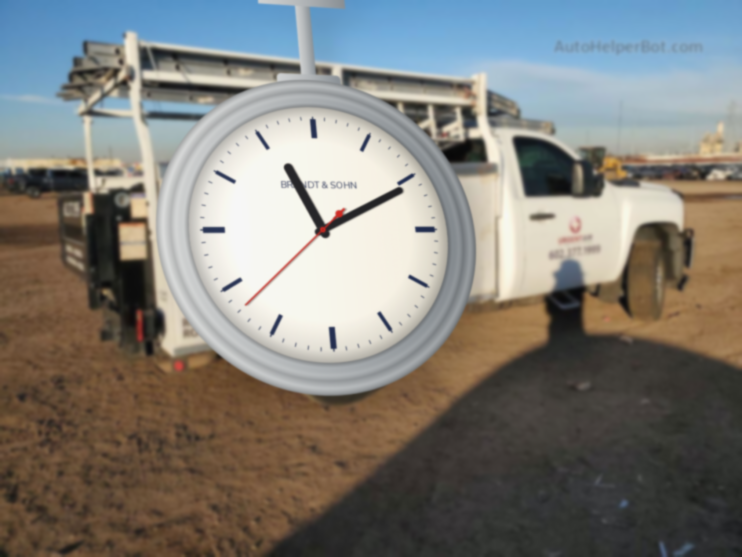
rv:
11h10m38s
